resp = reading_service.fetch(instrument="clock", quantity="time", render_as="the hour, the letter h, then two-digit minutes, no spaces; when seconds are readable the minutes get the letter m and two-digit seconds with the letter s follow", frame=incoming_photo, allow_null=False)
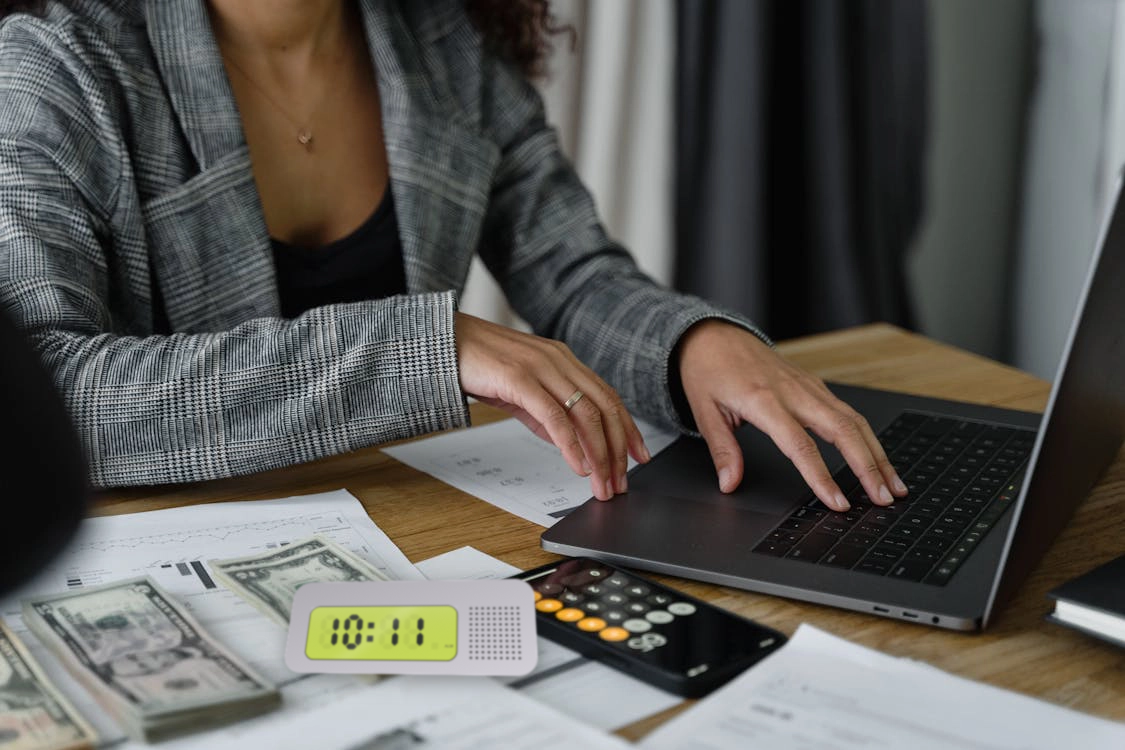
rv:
10h11
